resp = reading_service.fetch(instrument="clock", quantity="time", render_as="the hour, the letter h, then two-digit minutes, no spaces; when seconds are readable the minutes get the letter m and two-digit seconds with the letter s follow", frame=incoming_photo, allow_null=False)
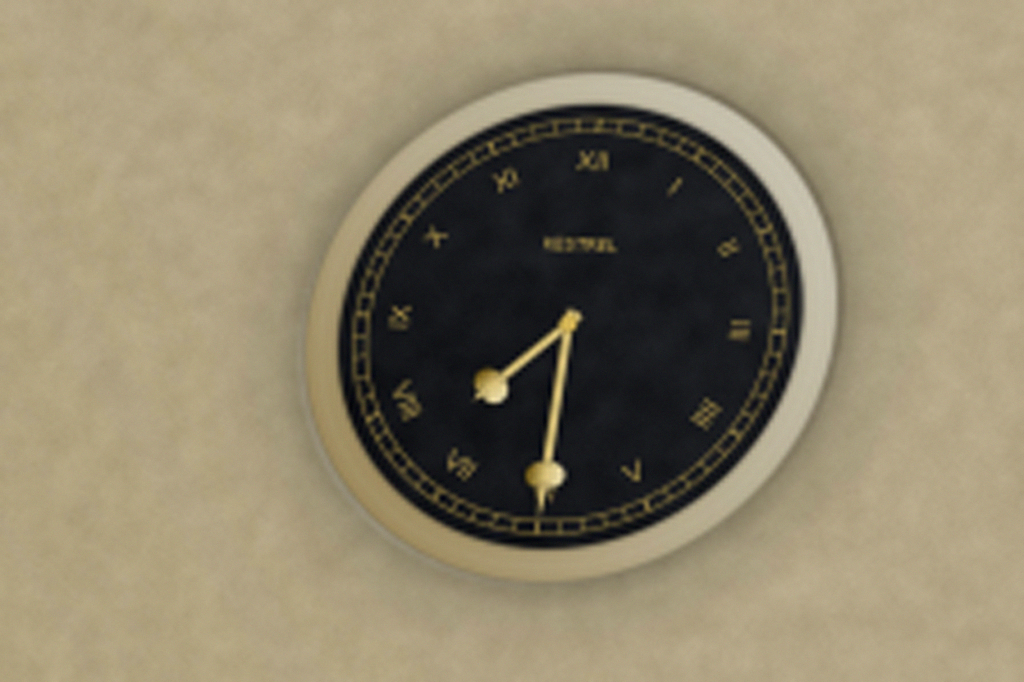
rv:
7h30
